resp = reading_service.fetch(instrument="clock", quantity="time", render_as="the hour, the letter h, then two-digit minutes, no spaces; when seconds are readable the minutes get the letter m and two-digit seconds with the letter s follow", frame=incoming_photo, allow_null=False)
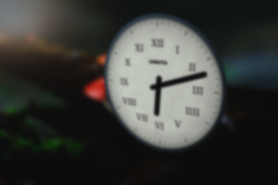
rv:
6h12
